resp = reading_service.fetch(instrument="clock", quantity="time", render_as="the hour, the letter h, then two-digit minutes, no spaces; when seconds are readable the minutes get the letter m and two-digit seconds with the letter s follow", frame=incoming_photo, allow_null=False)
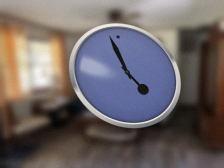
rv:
4h58
